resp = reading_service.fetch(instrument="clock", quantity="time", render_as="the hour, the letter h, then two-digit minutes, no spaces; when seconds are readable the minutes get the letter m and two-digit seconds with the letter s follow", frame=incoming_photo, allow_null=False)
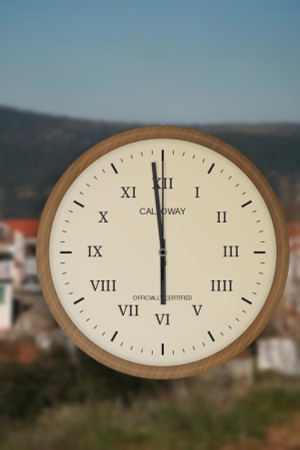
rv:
5h59m00s
